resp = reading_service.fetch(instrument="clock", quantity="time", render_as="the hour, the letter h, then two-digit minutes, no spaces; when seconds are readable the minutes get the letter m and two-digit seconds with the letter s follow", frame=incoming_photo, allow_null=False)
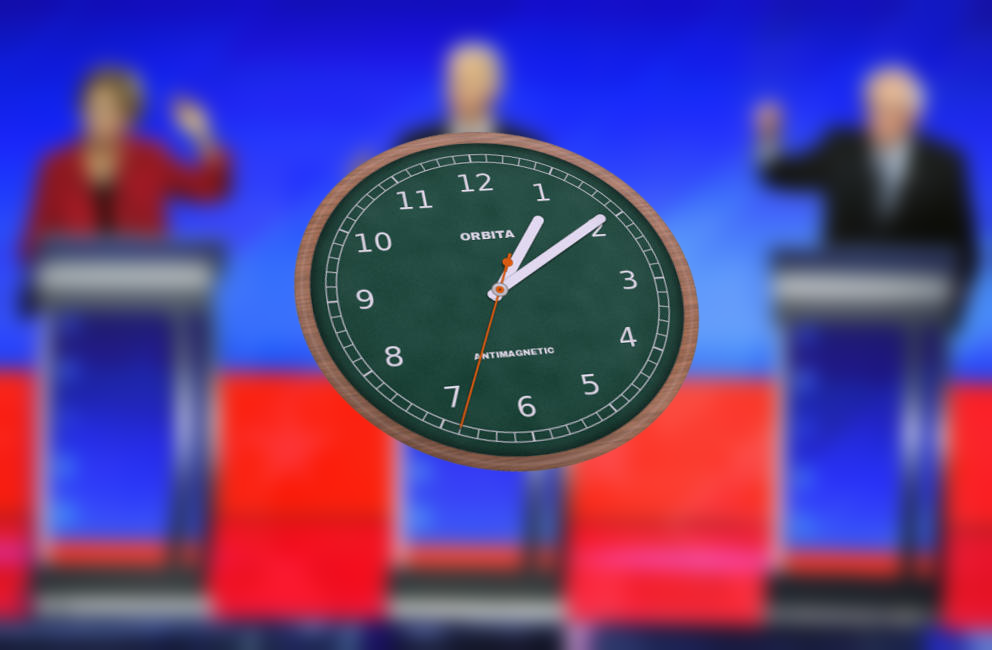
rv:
1h09m34s
